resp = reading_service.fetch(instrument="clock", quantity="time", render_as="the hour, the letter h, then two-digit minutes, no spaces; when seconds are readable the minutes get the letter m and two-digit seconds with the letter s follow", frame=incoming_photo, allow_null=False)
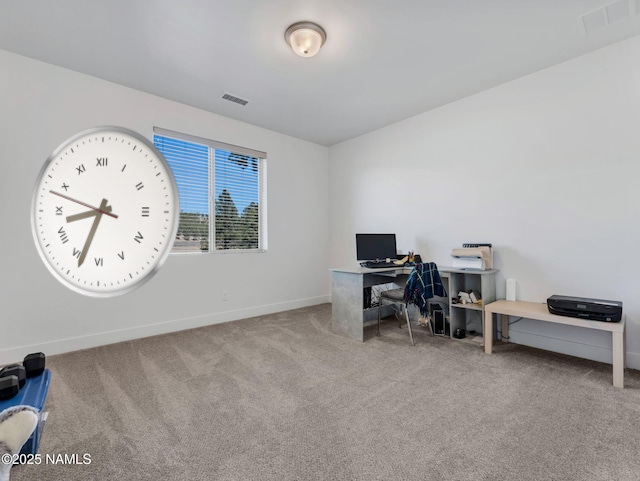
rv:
8h33m48s
